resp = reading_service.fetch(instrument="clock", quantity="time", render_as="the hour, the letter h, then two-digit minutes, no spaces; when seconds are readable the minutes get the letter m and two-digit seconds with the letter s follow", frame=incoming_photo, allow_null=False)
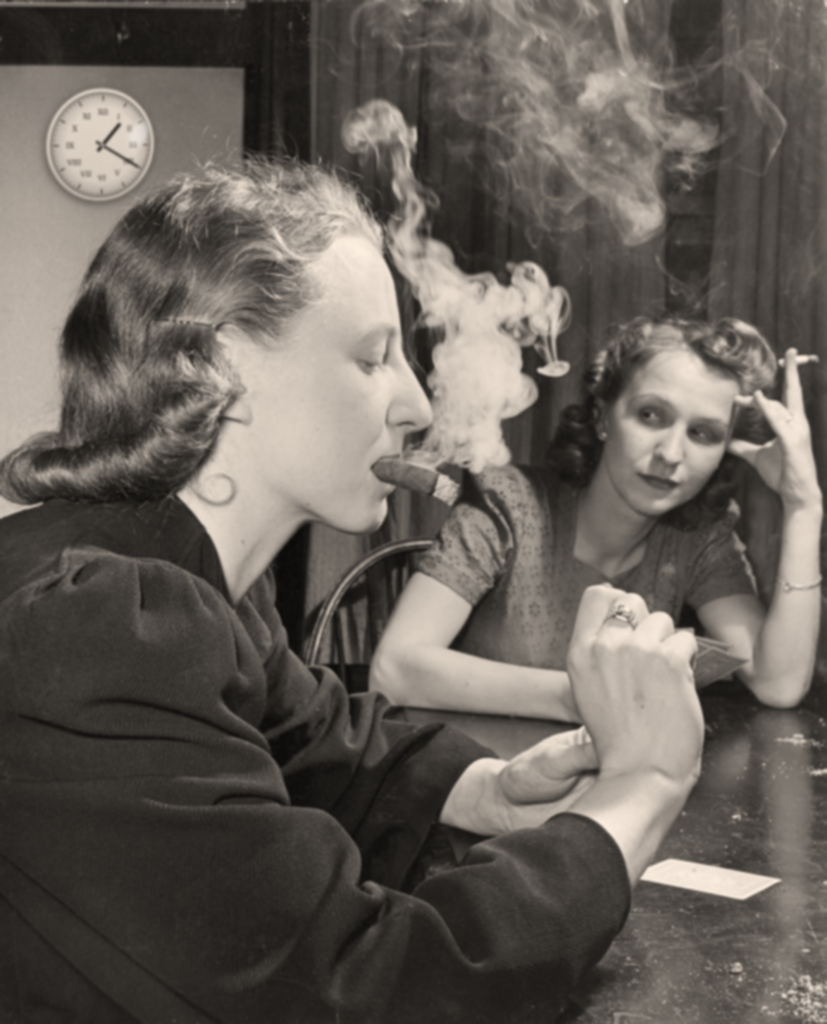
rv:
1h20
